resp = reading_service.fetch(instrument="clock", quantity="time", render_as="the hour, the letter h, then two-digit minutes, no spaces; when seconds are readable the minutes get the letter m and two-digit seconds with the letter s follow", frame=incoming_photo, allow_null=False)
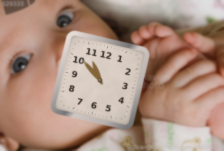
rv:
10h51
